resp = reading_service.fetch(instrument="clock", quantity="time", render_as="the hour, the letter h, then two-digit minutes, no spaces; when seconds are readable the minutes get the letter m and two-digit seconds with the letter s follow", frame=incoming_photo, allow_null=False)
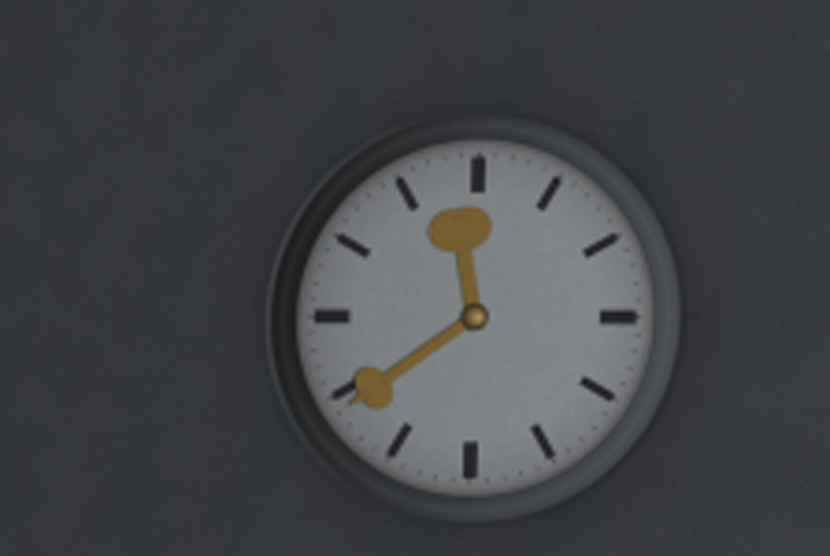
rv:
11h39
